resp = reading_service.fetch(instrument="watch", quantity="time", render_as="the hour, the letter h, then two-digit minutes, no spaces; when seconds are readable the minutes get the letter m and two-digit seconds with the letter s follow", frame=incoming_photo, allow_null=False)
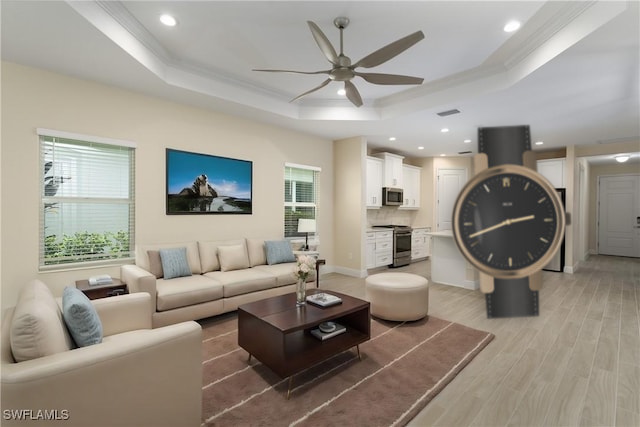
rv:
2h42
